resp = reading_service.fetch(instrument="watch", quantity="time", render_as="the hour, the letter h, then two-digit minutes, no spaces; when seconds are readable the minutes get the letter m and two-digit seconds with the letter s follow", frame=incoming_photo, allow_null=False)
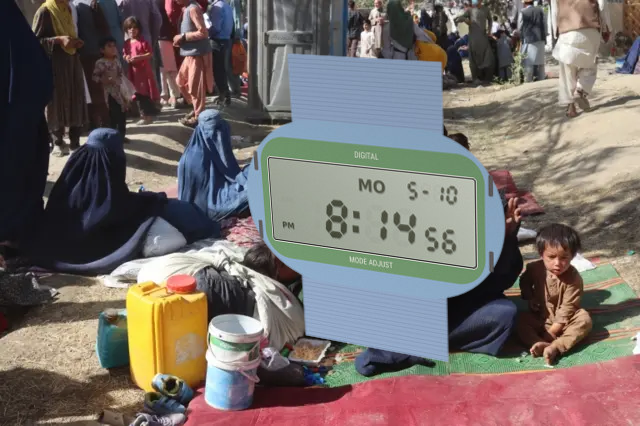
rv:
8h14m56s
